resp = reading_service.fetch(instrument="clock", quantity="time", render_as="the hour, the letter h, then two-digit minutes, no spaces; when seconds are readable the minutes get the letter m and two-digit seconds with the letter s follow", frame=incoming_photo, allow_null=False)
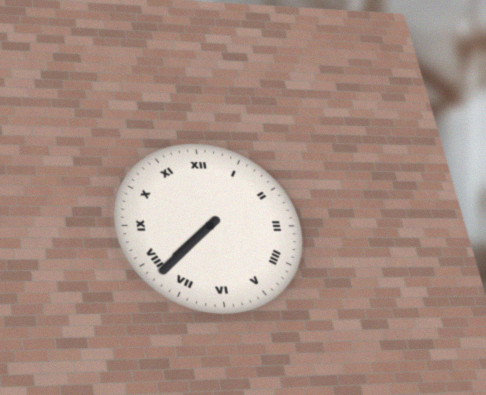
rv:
7h38
